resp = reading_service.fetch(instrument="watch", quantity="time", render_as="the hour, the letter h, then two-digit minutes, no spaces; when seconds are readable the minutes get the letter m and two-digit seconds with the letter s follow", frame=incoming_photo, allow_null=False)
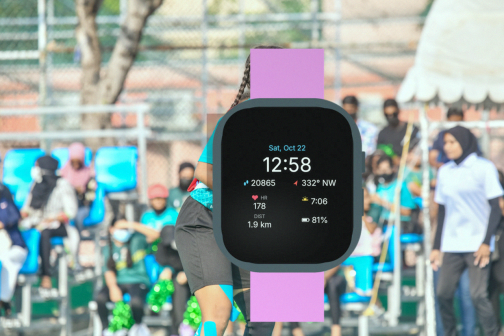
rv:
12h58
